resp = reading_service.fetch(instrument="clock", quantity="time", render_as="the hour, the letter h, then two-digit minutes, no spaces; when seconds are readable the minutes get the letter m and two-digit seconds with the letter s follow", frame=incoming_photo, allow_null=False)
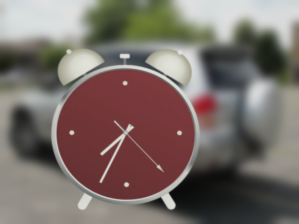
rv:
7h34m23s
